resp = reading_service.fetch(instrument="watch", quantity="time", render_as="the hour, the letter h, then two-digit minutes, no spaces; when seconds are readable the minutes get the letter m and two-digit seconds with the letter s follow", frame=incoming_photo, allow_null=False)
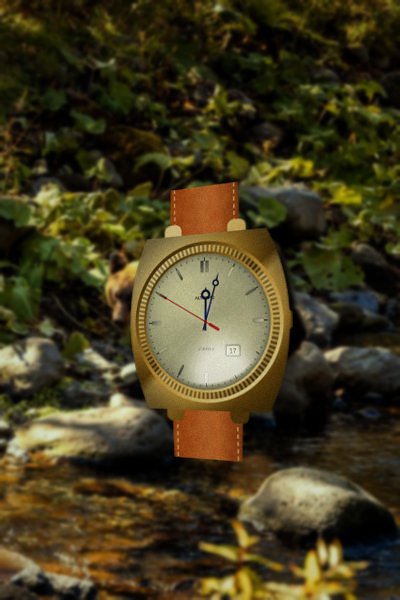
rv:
12h02m50s
